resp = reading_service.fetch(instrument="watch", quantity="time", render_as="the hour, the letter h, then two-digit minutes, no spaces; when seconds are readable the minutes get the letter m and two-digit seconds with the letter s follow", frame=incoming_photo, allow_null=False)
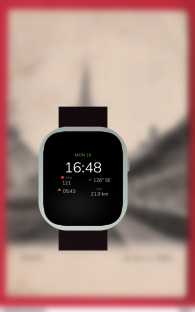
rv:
16h48
